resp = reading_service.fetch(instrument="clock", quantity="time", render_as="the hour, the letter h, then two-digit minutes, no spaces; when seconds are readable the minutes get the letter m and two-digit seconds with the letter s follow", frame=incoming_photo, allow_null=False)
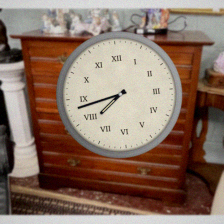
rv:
7h43
